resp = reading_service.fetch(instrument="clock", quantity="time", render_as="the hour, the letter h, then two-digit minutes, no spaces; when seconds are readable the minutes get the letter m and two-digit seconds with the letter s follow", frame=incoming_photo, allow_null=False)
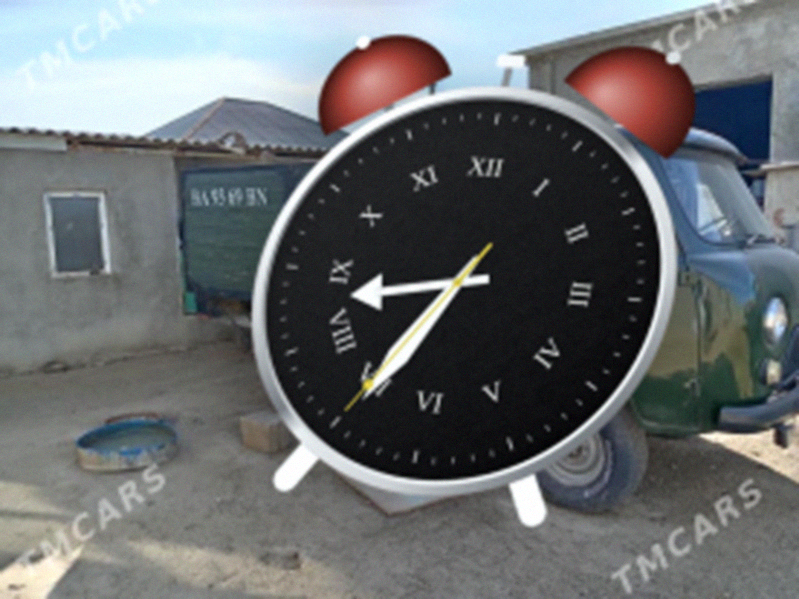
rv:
8h34m35s
